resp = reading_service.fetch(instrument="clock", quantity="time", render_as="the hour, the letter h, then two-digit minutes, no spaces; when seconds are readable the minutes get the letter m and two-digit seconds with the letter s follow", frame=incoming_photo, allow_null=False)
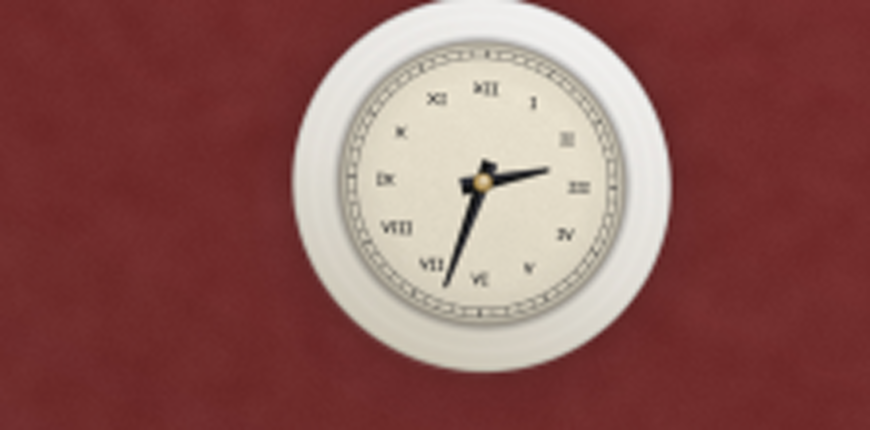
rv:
2h33
